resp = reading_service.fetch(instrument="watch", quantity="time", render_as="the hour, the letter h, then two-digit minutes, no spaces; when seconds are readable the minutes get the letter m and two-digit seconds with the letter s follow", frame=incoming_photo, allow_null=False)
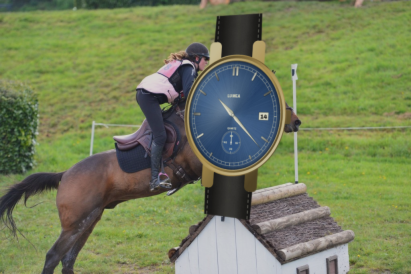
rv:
10h22
